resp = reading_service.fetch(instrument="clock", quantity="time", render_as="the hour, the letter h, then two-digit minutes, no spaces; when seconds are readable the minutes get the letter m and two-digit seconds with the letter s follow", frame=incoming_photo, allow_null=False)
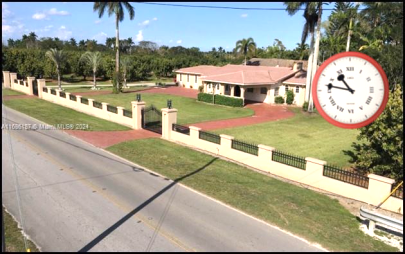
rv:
10h47
